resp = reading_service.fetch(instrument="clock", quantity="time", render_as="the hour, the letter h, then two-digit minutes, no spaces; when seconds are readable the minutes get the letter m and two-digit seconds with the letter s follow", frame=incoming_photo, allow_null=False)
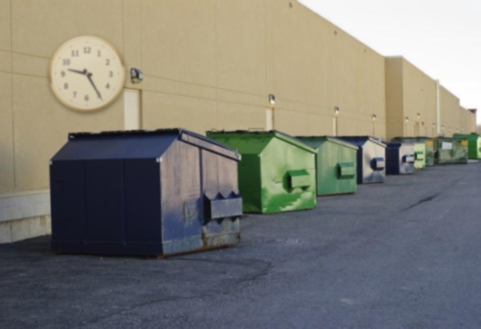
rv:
9h25
